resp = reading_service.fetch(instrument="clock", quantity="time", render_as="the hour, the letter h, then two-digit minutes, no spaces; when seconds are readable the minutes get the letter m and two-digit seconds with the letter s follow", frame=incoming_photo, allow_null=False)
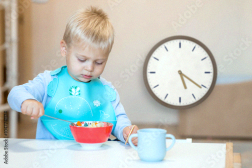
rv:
5h21
